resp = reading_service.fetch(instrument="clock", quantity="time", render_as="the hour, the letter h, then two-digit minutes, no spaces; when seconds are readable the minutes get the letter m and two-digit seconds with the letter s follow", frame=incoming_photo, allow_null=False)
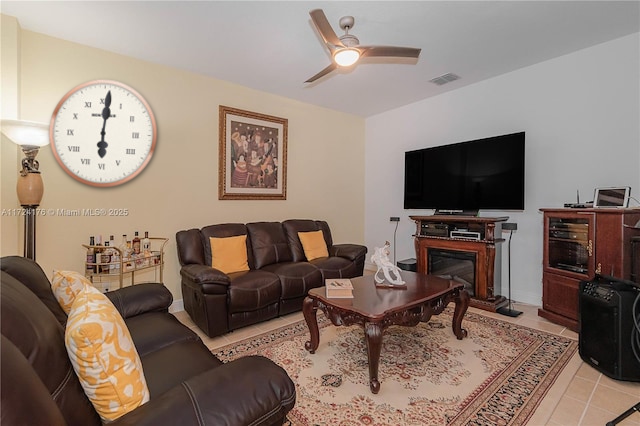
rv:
6h01
